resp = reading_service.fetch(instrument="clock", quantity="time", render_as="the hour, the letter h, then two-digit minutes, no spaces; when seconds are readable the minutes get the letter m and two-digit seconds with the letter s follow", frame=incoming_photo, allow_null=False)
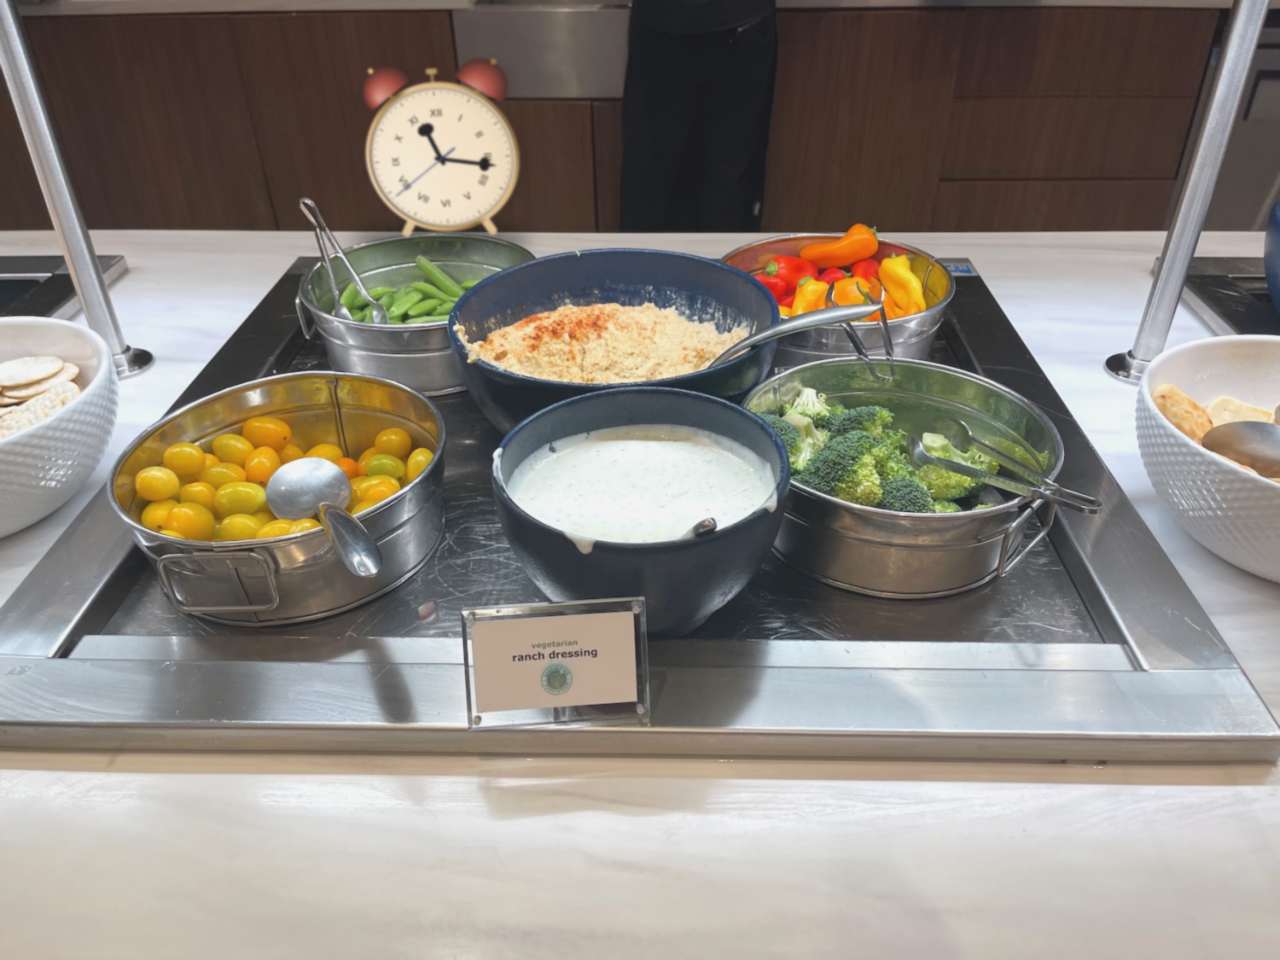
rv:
11h16m39s
